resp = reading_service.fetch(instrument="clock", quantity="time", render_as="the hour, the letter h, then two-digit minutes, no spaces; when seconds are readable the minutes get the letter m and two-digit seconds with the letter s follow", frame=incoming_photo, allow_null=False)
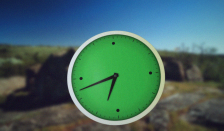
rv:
6h42
